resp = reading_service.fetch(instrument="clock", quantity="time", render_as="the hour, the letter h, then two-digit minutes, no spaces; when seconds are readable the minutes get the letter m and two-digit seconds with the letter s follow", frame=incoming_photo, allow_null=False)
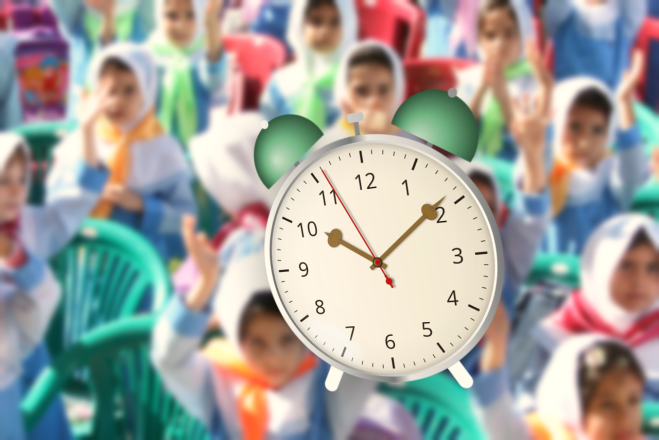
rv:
10h08m56s
